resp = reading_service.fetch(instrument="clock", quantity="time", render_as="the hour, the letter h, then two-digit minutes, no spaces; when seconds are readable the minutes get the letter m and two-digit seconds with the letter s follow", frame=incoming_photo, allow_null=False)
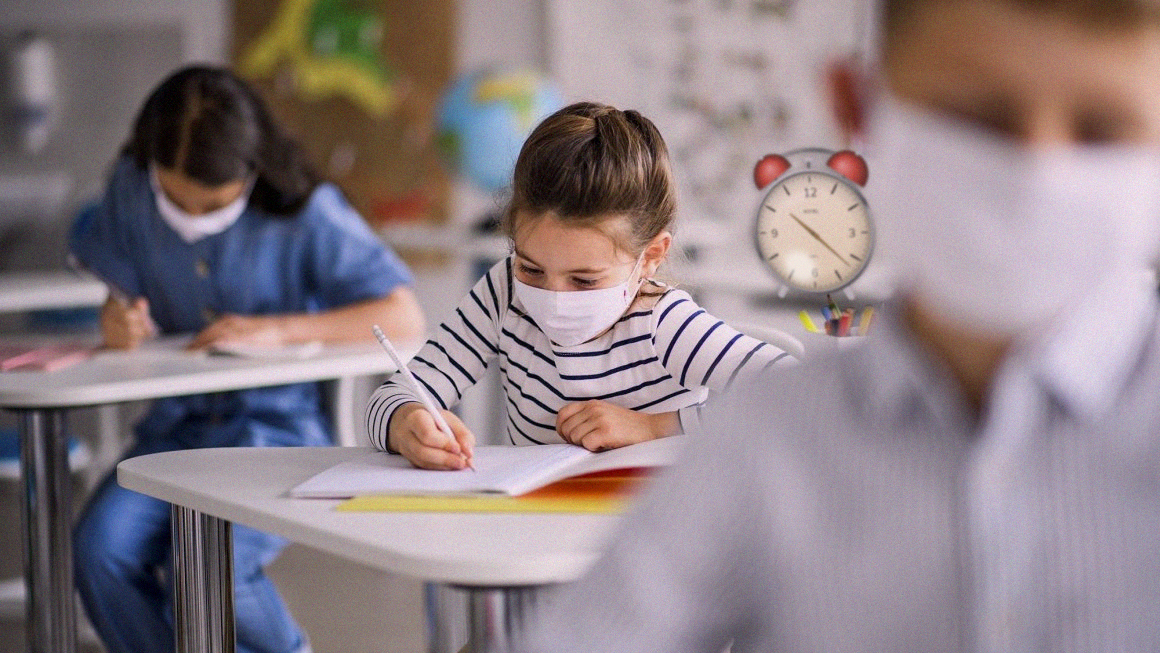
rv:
10h22
